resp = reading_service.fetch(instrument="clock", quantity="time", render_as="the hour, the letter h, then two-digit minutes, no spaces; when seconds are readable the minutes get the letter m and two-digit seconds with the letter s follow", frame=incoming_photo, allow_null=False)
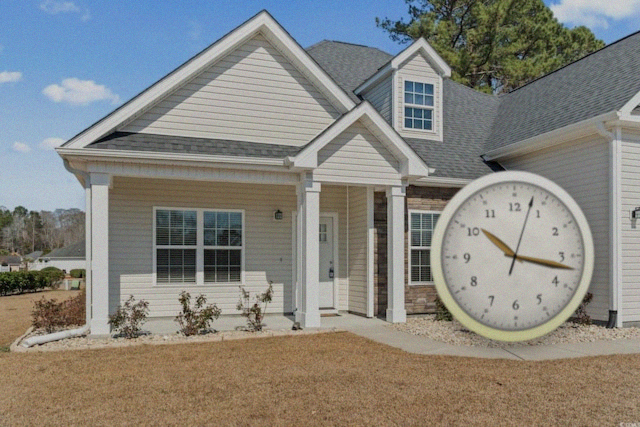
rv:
10h17m03s
